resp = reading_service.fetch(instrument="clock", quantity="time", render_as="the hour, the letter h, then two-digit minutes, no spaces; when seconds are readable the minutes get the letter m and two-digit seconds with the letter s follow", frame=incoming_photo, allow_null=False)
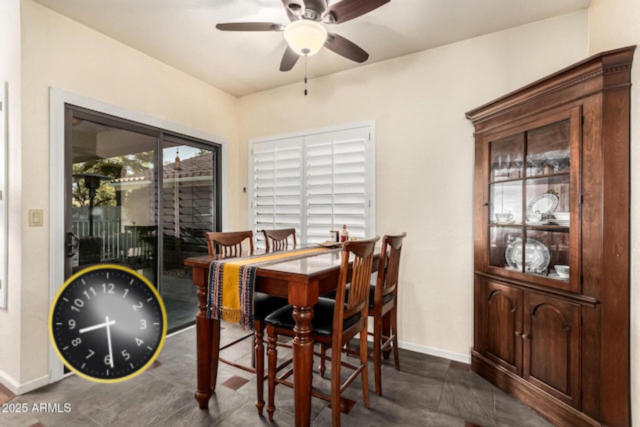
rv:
8h29
